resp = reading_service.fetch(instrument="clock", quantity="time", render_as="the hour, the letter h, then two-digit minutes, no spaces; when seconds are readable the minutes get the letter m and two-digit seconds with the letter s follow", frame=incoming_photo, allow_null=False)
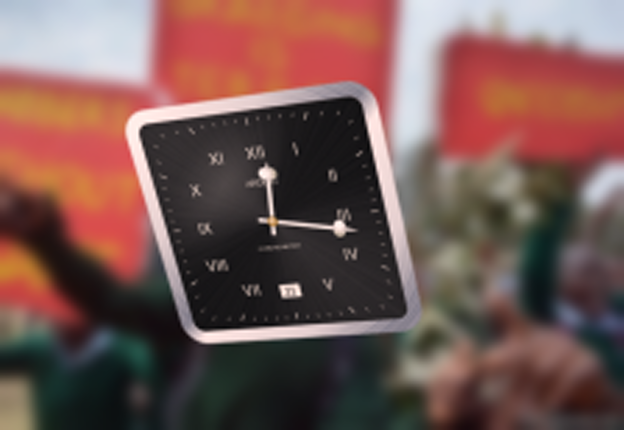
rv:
12h17
